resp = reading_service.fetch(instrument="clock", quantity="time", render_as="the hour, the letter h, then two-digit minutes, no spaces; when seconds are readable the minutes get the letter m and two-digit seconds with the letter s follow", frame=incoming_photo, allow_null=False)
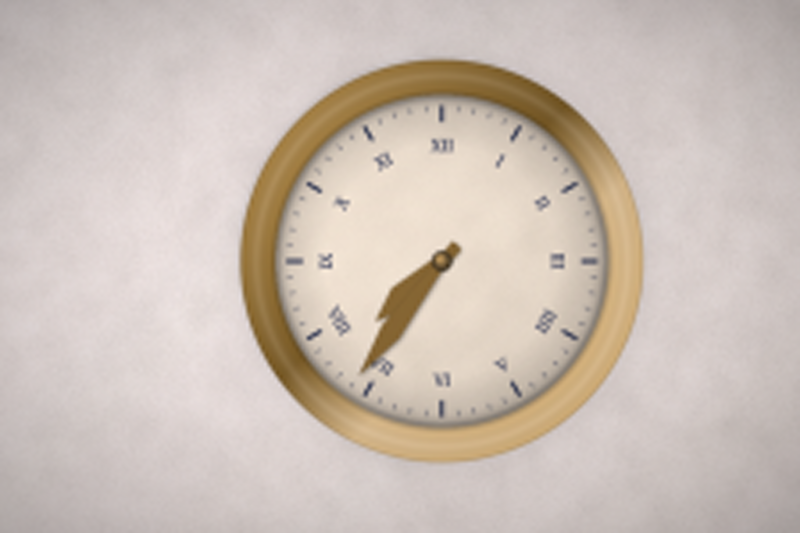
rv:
7h36
